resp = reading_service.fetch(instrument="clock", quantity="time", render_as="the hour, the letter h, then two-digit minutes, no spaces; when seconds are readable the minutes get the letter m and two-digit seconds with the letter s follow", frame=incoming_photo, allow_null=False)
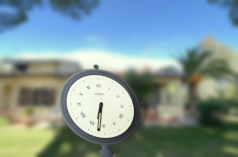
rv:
6h32
